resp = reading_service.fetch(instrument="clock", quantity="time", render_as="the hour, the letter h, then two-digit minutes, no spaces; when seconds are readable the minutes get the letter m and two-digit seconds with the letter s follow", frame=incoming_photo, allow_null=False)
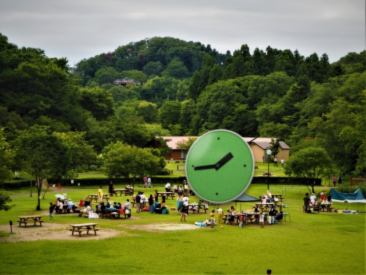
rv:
1h44
